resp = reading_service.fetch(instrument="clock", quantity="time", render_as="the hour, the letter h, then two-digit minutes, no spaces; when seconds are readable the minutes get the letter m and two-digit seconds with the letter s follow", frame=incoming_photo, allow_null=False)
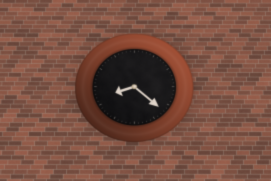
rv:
8h22
